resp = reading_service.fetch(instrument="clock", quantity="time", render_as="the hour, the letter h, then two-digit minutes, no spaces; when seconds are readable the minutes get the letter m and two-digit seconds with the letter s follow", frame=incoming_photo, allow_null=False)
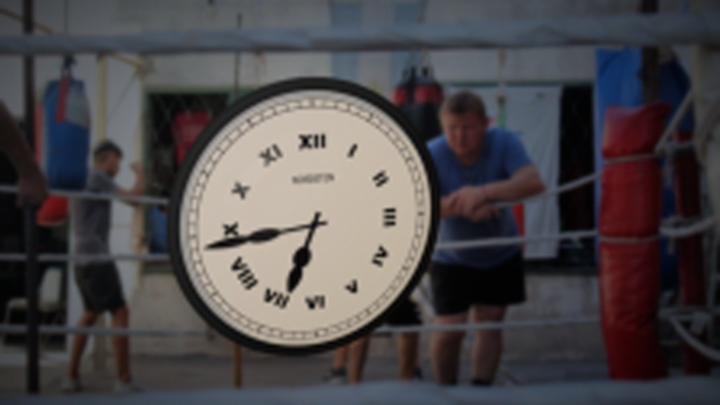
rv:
6h44
